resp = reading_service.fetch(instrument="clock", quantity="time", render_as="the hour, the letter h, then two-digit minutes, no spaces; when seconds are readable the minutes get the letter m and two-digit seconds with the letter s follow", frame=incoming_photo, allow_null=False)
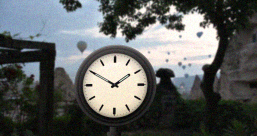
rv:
1h50
